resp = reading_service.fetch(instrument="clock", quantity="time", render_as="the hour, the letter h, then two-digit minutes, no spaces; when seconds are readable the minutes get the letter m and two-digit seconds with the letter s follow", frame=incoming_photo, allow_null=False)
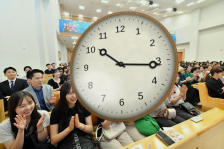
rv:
10h16
